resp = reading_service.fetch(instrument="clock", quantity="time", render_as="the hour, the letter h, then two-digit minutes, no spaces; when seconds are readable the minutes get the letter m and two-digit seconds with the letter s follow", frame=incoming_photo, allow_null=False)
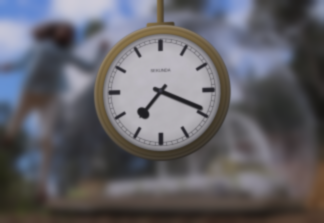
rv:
7h19
